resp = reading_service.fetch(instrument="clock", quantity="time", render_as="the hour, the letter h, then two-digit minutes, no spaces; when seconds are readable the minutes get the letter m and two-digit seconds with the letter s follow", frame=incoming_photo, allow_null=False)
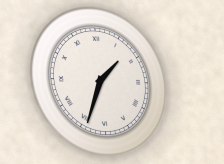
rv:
1h34
